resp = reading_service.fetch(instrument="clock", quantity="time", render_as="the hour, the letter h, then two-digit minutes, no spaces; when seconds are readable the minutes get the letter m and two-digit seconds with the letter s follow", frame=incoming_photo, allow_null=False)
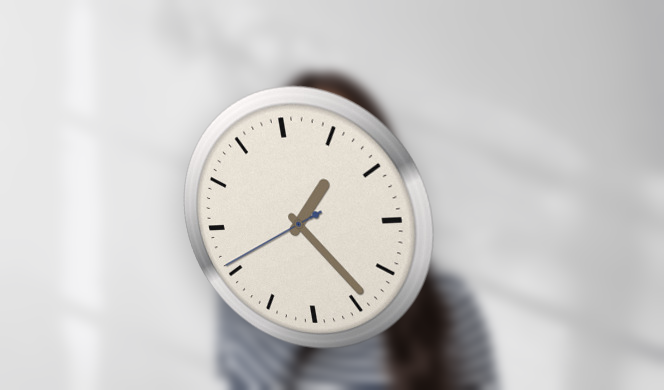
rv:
1h23m41s
